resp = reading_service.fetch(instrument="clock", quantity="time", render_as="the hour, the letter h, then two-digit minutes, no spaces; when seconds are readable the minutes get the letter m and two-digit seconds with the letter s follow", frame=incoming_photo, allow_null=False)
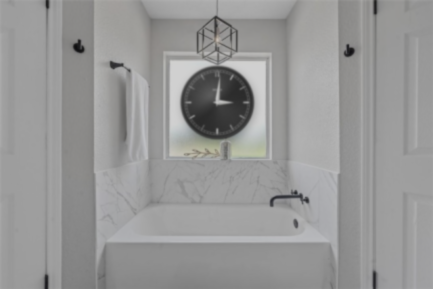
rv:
3h01
